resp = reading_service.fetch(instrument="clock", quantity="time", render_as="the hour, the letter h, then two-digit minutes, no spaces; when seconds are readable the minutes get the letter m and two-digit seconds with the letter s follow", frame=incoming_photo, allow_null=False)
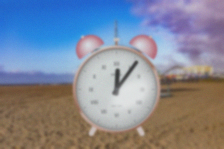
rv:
12h06
